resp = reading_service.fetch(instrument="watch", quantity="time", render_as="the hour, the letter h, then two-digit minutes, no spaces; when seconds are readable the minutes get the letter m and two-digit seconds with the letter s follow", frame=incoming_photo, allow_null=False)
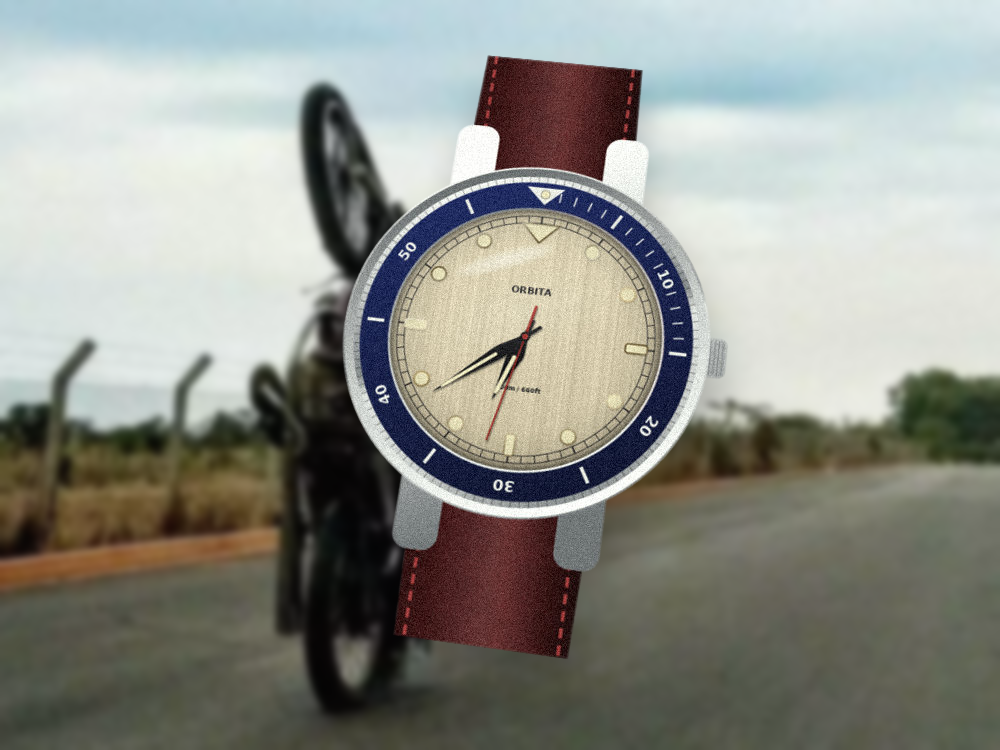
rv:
6h38m32s
